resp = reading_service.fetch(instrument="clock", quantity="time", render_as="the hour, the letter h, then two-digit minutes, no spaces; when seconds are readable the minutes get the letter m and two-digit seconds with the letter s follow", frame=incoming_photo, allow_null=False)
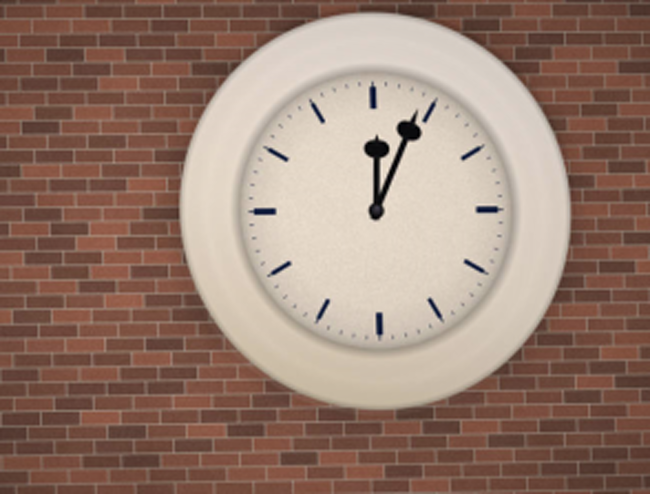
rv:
12h04
